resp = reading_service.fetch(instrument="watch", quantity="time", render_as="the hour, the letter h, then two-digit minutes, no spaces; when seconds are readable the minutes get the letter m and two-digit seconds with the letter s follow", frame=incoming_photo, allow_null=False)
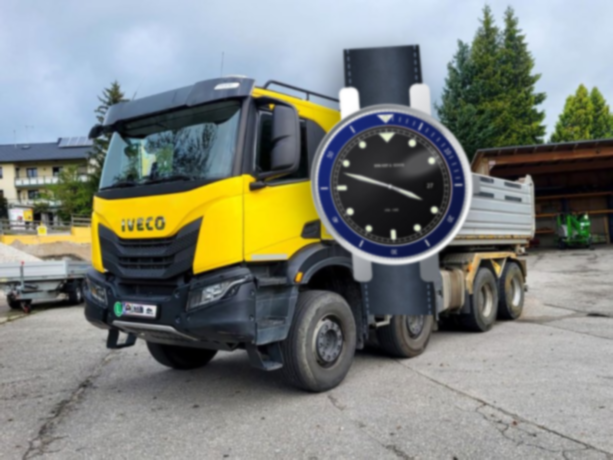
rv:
3h48
